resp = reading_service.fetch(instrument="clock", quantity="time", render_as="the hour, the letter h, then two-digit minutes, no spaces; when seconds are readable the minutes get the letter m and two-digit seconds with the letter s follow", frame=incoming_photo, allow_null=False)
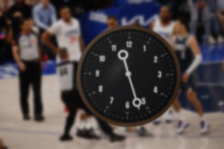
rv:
11h27
